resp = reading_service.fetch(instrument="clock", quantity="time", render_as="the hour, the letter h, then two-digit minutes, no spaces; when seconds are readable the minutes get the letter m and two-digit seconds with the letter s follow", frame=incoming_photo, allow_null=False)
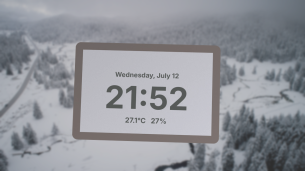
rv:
21h52
